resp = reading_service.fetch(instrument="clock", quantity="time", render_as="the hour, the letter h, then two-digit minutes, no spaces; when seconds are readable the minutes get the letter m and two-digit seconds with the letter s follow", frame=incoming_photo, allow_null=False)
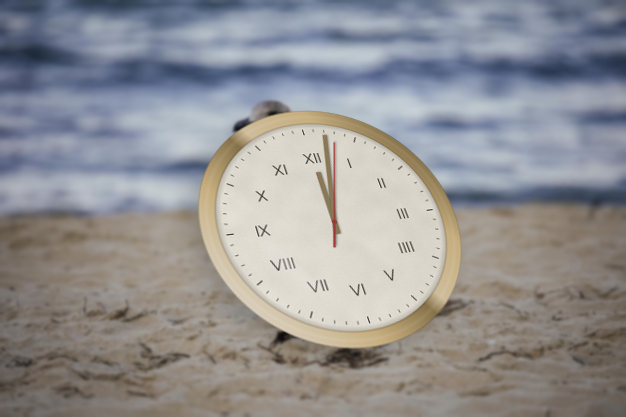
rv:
12h02m03s
